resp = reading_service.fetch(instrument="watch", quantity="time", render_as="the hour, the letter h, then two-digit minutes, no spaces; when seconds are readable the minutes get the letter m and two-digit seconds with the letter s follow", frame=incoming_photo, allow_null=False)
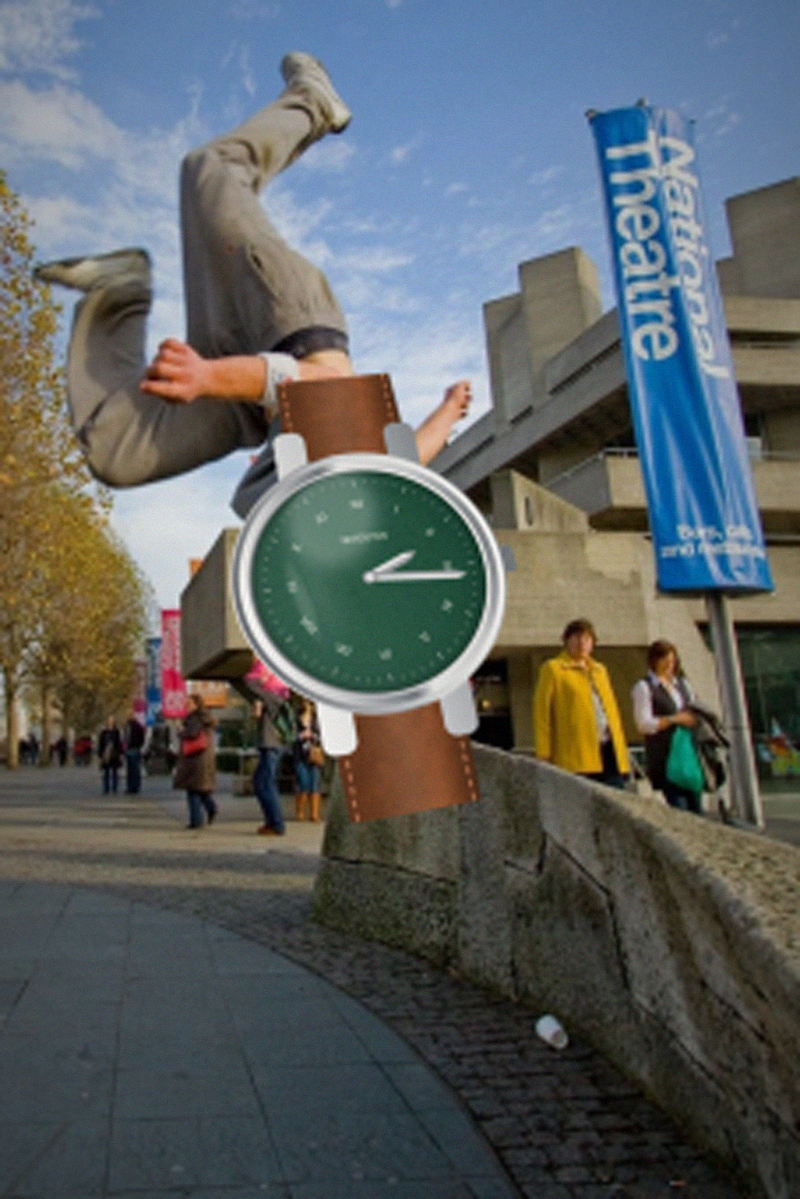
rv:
2h16
